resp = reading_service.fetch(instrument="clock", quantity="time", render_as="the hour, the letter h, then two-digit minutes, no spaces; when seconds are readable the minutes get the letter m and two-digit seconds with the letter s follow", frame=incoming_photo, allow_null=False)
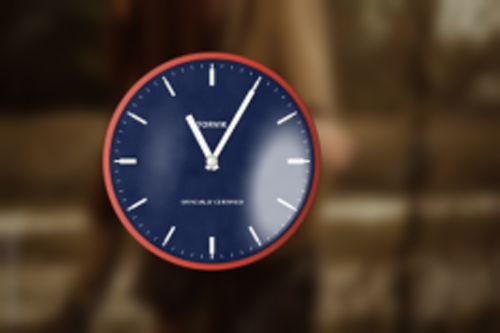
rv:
11h05
